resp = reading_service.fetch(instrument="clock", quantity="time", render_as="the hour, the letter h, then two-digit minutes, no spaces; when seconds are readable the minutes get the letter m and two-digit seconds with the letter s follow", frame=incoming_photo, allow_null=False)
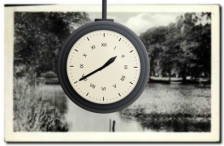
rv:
1h40
